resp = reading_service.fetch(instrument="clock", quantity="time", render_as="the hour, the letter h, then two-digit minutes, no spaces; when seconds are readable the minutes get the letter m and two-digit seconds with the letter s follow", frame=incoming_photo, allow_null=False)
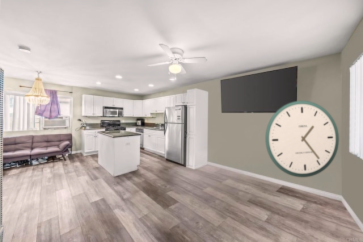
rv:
1h24
